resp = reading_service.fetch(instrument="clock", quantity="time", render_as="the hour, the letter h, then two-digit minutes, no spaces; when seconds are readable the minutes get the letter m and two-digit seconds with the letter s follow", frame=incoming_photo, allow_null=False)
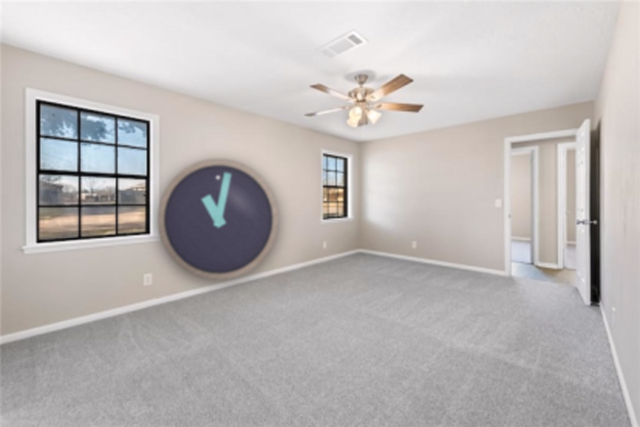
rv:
11h02
